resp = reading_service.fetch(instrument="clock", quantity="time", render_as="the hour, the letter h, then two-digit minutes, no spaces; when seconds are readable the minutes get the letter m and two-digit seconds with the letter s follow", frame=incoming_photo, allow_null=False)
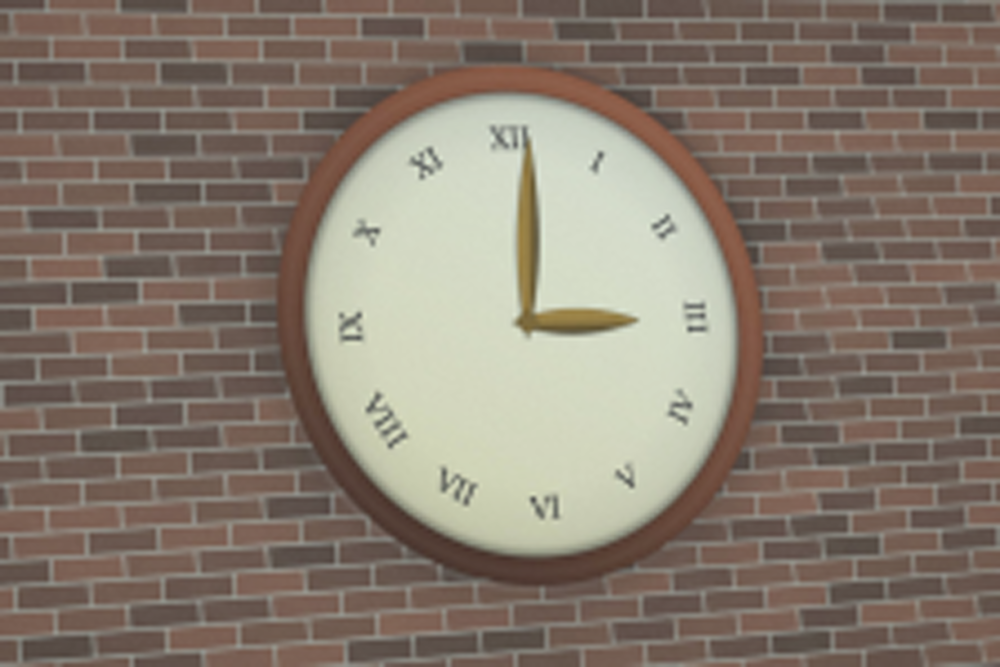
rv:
3h01
